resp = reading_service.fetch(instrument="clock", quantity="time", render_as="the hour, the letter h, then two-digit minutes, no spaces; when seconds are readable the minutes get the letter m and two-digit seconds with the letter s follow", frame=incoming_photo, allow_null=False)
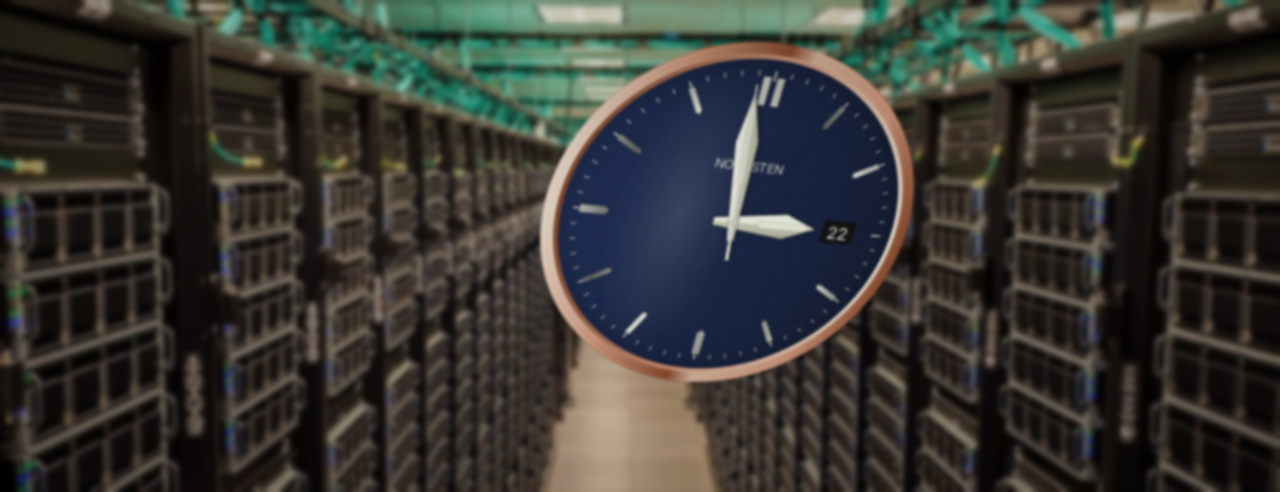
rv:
2h58m59s
